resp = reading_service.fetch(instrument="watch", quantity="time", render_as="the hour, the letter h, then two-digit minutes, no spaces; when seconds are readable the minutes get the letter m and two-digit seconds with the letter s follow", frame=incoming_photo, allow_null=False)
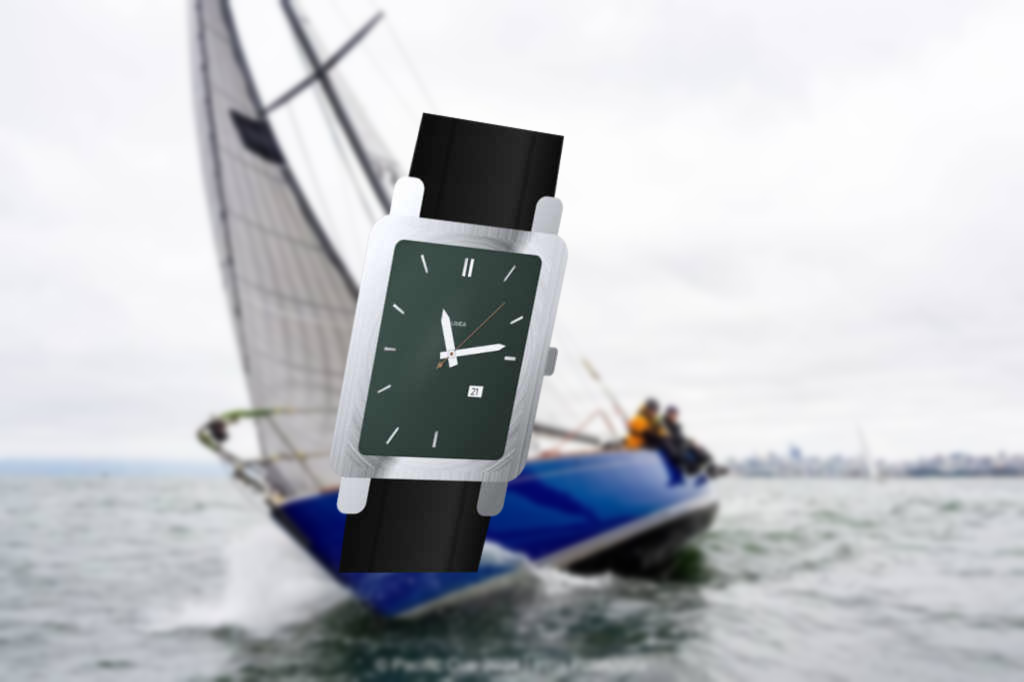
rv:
11h13m07s
